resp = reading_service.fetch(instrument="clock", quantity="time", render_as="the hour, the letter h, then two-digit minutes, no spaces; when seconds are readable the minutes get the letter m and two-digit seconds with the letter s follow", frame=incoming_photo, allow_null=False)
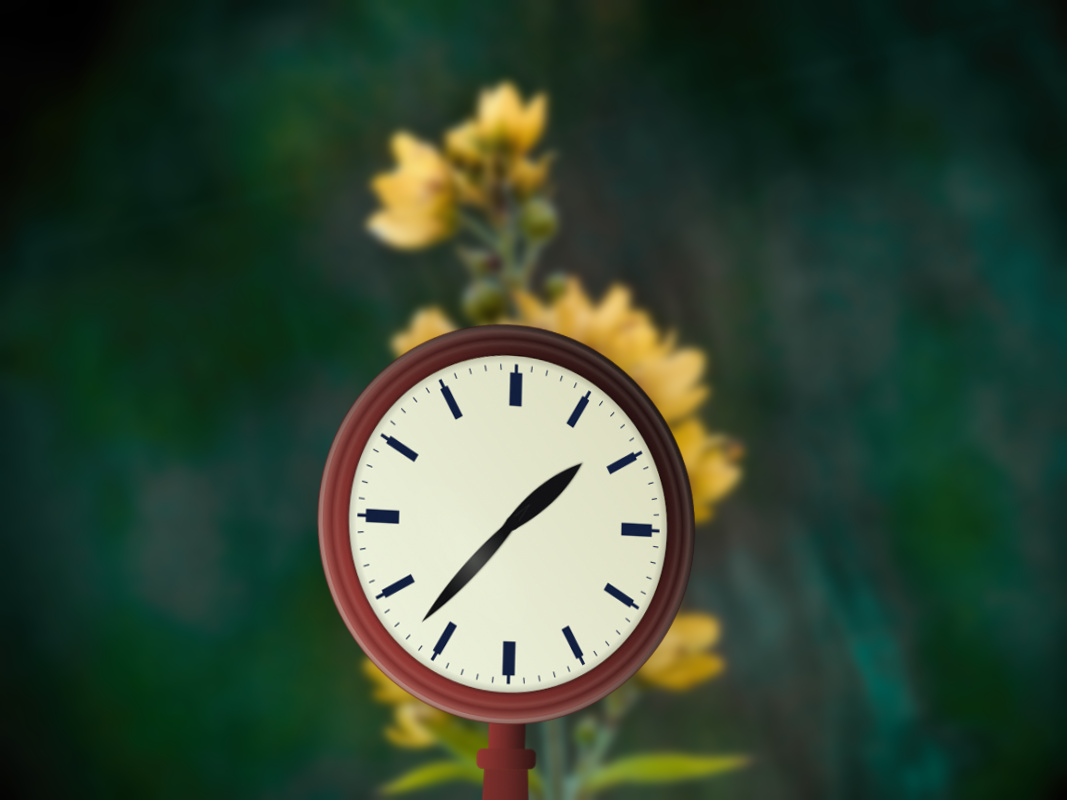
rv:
1h37
